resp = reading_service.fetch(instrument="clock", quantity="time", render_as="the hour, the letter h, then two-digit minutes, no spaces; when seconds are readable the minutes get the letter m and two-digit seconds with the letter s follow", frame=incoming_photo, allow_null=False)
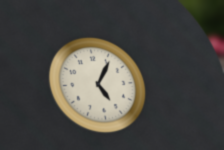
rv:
5h06
